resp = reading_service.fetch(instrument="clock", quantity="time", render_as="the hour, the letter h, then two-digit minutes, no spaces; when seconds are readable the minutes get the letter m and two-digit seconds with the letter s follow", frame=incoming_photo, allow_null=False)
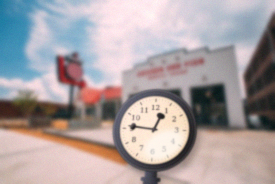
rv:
12h46
